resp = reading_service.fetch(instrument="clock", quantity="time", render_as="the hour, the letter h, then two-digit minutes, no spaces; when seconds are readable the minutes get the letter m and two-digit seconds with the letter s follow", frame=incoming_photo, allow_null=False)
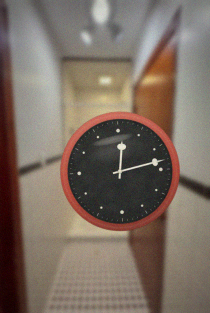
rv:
12h13
